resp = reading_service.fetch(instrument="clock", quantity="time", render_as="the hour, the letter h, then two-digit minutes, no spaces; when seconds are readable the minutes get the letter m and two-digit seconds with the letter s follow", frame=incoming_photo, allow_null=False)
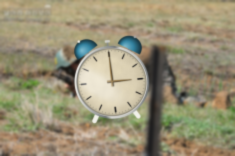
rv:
3h00
